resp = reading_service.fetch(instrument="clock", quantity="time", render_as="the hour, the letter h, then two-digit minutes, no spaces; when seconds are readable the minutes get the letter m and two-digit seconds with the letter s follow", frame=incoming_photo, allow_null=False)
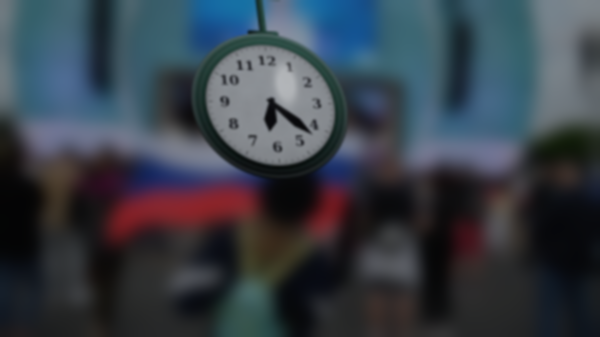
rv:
6h22
